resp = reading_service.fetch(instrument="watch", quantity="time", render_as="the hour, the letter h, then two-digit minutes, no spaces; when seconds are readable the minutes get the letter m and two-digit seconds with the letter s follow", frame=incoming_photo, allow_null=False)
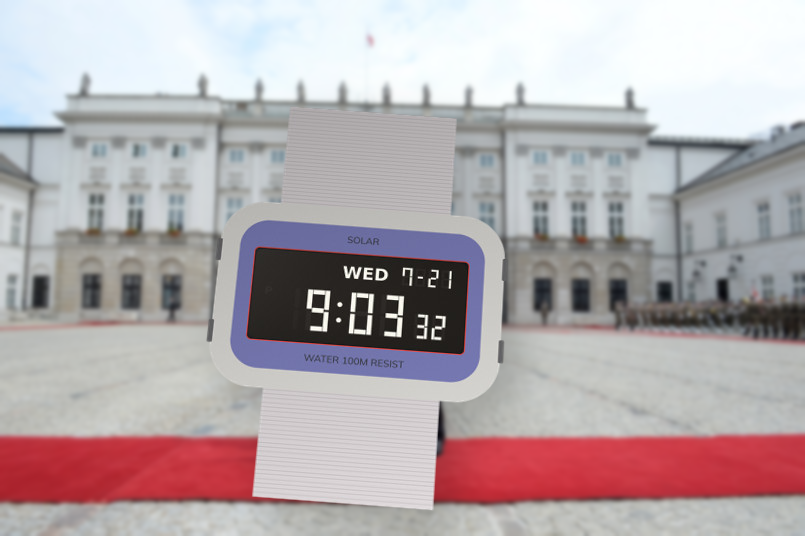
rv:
9h03m32s
